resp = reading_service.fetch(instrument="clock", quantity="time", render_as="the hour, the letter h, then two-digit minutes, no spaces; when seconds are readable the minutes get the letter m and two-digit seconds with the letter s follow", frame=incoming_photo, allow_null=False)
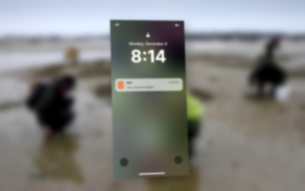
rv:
8h14
